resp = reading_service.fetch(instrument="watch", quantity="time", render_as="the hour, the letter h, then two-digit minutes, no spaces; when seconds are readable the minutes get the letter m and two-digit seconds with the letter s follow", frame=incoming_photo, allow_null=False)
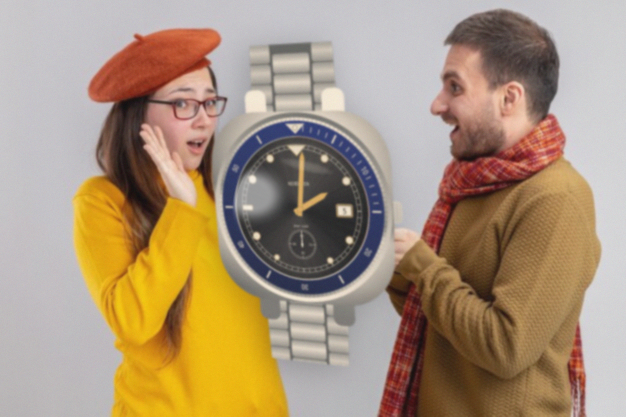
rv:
2h01
